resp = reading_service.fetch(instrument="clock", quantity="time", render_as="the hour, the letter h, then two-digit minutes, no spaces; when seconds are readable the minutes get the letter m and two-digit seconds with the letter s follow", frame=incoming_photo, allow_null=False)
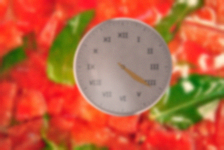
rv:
4h21
